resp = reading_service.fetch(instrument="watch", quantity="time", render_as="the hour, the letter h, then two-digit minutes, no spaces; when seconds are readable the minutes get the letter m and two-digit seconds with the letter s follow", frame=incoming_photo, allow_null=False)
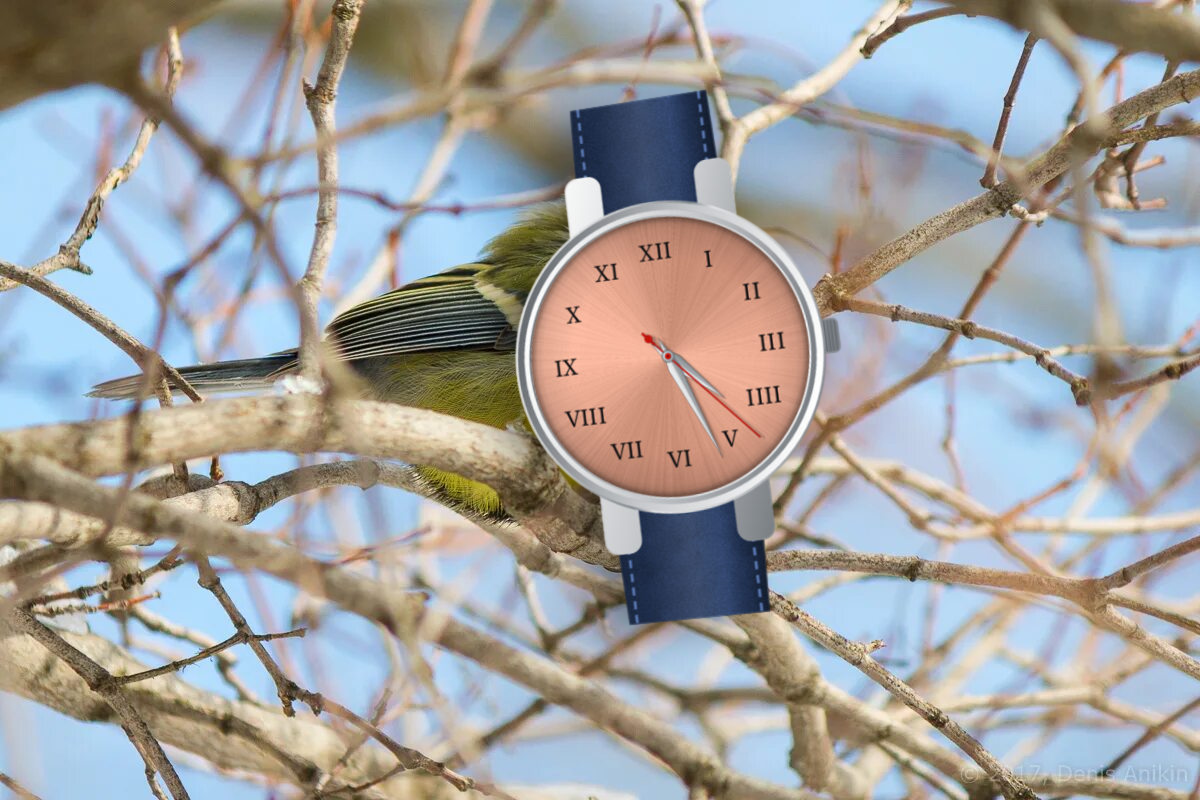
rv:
4h26m23s
